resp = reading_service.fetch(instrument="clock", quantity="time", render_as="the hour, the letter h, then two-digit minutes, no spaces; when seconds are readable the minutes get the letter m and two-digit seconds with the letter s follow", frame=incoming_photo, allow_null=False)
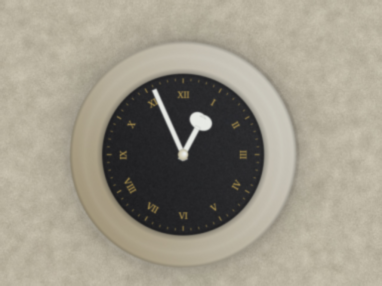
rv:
12h56
